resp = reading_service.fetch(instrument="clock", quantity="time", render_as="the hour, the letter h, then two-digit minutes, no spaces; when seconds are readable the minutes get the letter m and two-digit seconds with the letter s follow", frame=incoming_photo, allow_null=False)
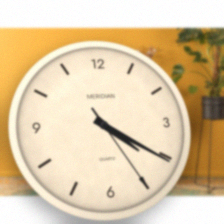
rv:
4h20m25s
